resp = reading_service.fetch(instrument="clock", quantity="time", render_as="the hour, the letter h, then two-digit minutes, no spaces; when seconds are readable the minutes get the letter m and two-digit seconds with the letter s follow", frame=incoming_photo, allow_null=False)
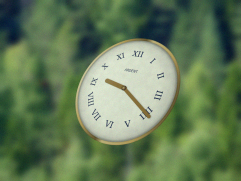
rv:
9h20
